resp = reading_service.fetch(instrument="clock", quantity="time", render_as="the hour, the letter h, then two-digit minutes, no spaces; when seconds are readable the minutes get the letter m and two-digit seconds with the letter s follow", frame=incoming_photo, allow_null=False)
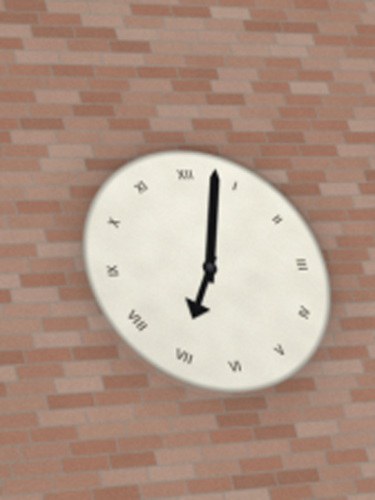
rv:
7h03
